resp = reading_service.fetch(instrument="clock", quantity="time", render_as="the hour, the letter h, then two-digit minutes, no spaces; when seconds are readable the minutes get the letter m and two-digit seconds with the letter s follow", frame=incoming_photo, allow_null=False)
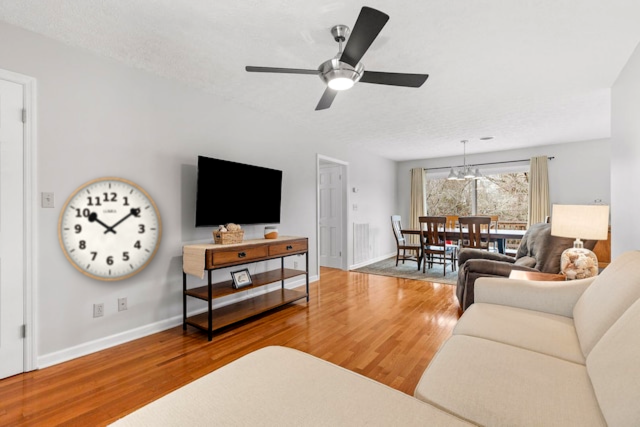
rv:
10h09
